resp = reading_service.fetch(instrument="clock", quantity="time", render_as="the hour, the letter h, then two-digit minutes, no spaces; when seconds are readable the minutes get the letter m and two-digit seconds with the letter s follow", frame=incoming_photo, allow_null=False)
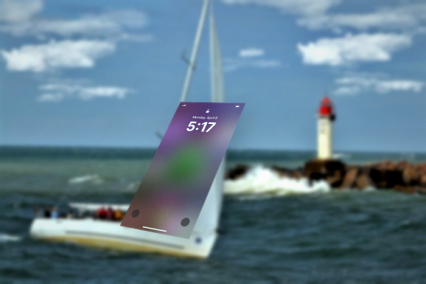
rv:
5h17
